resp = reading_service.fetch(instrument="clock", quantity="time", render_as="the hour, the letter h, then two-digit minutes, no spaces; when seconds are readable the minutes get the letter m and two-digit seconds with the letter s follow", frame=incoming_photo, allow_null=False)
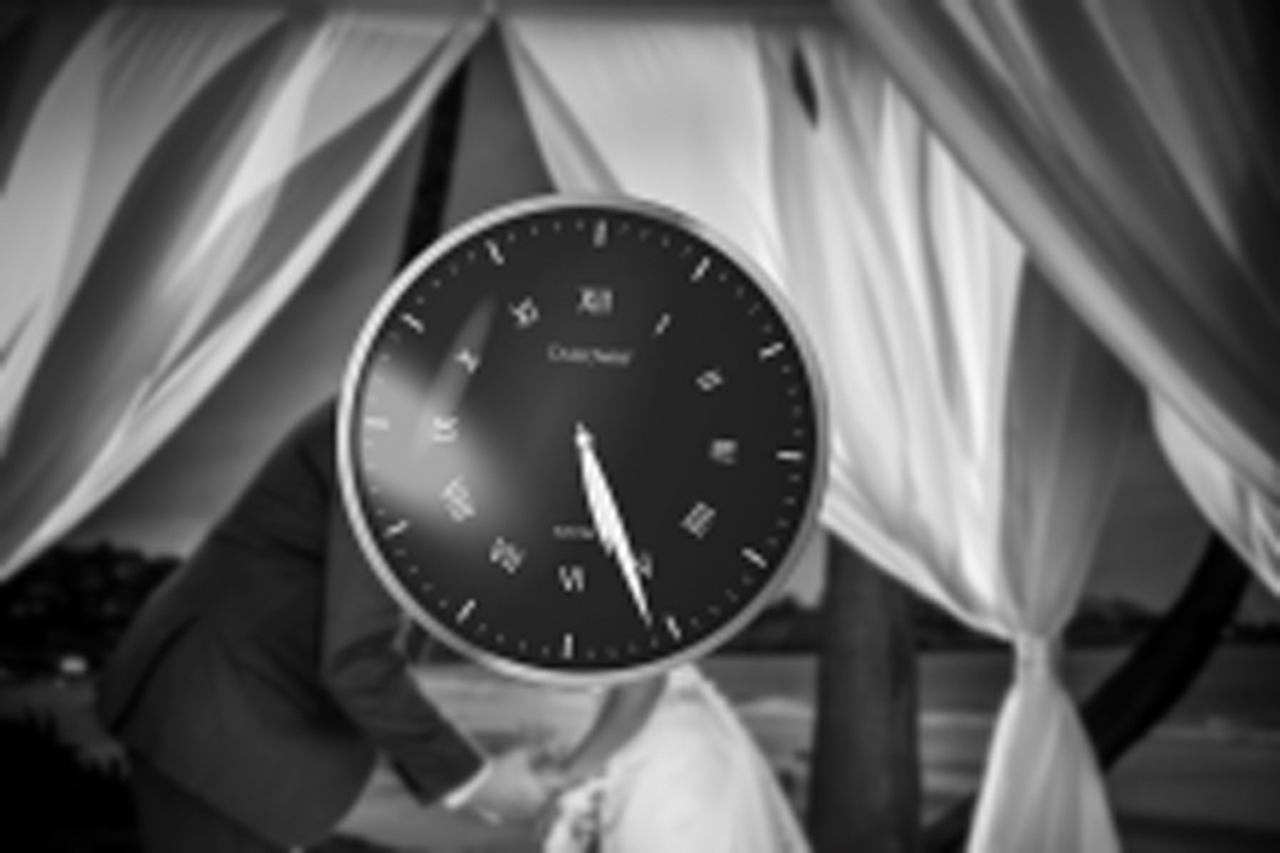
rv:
5h26
